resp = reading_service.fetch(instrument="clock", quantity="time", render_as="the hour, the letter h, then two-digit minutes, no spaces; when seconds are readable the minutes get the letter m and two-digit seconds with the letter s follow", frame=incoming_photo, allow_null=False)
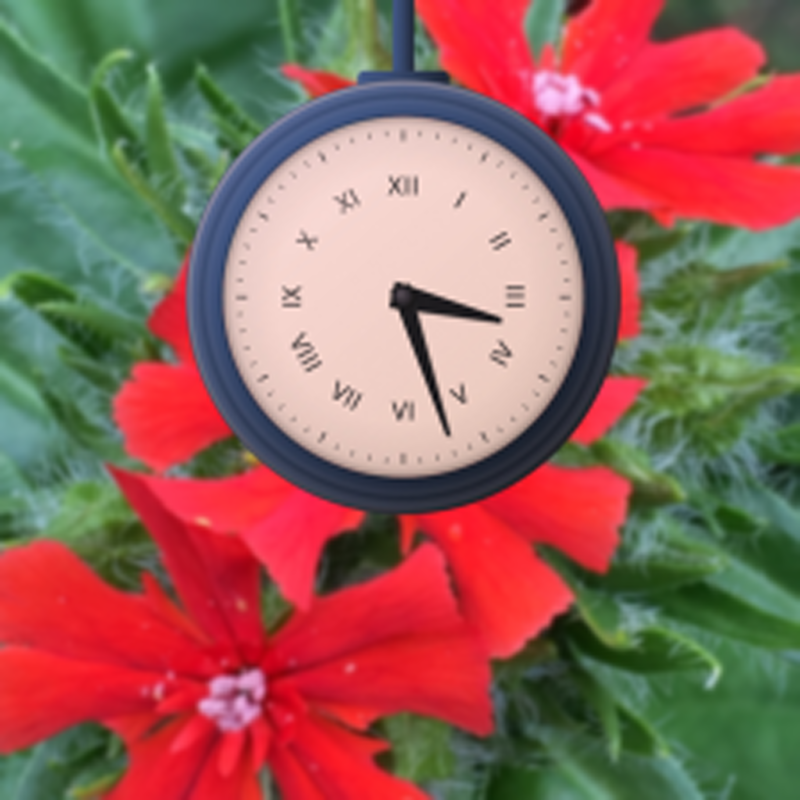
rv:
3h27
